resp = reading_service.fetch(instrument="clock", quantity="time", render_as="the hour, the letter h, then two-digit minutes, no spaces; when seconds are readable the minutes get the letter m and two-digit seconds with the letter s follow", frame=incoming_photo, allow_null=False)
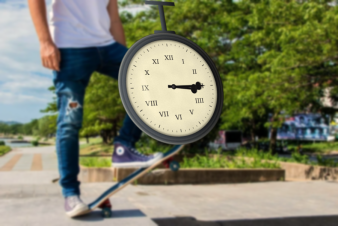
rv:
3h15
